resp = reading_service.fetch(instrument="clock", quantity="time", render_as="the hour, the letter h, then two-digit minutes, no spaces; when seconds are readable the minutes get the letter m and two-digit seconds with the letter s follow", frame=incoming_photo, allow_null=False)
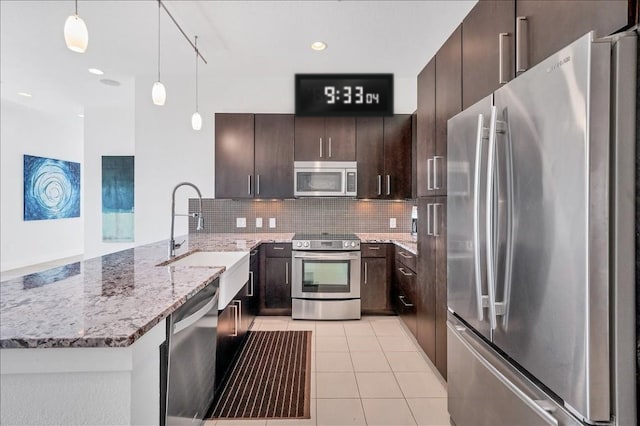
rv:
9h33
